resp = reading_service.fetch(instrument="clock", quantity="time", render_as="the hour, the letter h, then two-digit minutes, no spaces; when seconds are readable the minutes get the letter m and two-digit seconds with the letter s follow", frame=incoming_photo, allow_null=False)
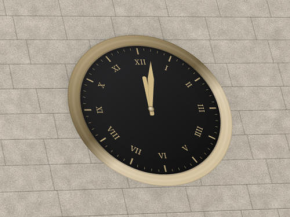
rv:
12h02
